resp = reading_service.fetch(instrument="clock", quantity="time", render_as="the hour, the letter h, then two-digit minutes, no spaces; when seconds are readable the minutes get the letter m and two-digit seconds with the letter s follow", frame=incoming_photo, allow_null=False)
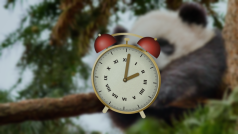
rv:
2h01
